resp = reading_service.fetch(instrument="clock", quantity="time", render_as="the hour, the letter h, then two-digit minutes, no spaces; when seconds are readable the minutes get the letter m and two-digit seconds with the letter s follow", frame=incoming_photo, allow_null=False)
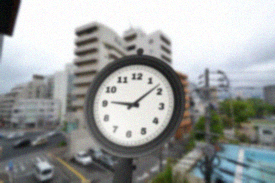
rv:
9h08
